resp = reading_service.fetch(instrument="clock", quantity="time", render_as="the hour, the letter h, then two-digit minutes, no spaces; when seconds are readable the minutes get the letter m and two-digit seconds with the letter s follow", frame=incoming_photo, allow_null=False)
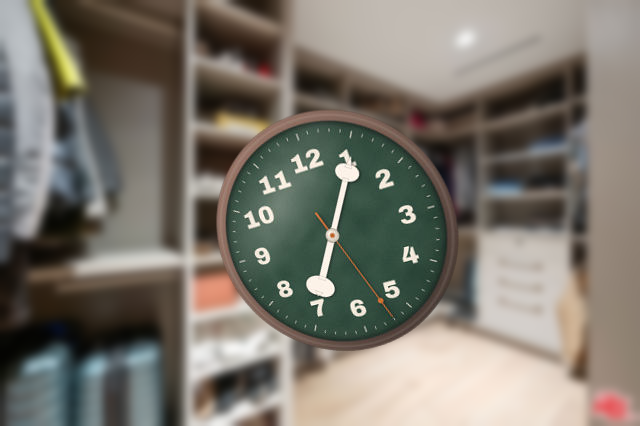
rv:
7h05m27s
